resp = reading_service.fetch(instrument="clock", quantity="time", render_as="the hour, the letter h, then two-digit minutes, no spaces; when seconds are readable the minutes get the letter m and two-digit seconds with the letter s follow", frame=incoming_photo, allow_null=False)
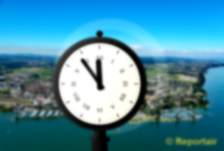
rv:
11h54
